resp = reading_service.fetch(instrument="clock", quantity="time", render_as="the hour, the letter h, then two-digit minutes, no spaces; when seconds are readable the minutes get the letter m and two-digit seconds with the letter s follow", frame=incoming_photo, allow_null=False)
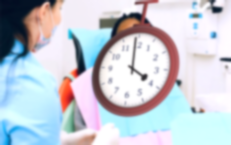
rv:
3h59
